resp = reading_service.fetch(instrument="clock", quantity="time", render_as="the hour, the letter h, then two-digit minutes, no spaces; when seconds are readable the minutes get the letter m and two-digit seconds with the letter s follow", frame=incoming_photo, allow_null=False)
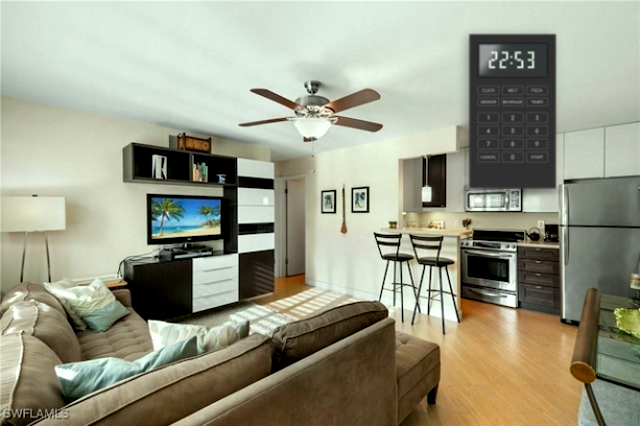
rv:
22h53
